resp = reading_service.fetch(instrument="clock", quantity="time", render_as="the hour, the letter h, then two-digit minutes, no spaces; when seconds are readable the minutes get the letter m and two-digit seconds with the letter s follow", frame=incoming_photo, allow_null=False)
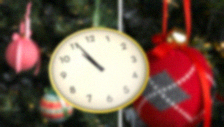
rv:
10h56
